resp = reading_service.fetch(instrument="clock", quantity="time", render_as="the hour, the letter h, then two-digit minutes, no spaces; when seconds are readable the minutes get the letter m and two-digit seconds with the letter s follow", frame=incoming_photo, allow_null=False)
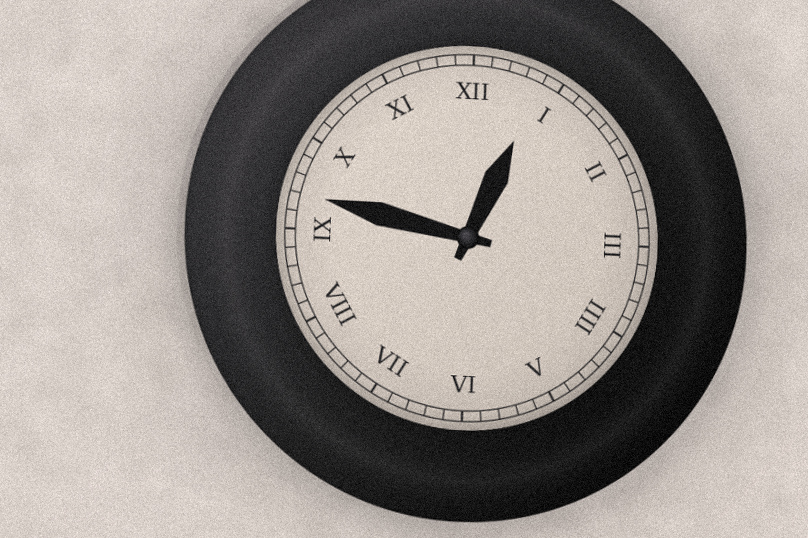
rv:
12h47
